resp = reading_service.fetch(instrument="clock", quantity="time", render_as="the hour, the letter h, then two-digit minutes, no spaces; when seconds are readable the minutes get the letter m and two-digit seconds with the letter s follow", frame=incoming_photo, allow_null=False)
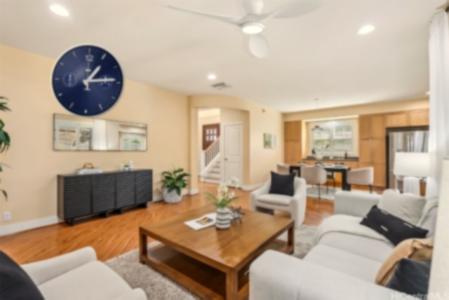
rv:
1h14
